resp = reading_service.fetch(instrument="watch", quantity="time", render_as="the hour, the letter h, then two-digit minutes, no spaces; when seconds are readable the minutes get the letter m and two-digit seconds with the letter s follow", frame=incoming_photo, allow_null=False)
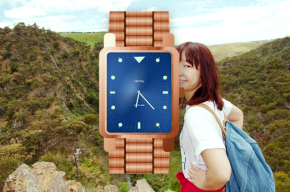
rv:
6h23
